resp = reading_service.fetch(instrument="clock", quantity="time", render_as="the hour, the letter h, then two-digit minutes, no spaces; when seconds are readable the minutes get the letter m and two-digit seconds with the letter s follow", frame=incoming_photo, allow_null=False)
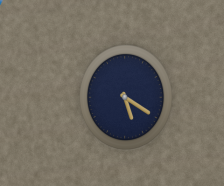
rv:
5h20
